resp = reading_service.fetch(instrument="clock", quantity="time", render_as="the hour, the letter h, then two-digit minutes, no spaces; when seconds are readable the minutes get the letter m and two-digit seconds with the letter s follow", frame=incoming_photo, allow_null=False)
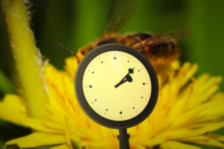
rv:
2h08
